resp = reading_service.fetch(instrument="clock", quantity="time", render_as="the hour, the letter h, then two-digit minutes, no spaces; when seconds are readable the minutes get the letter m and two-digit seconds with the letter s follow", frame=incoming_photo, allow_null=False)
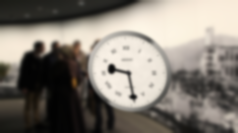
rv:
9h29
